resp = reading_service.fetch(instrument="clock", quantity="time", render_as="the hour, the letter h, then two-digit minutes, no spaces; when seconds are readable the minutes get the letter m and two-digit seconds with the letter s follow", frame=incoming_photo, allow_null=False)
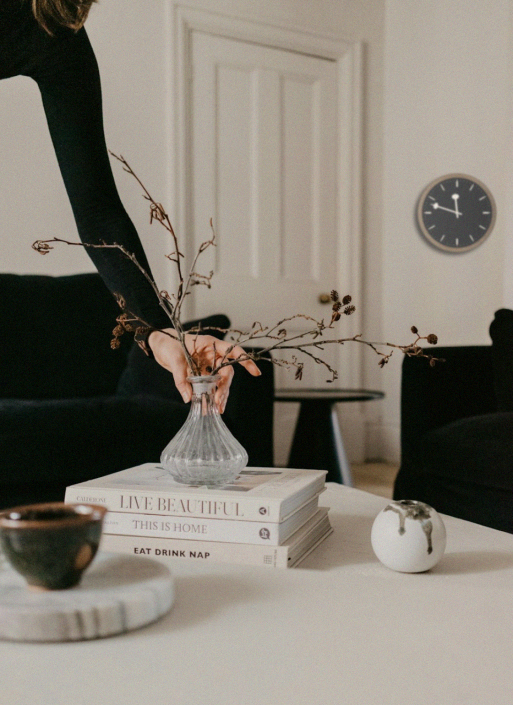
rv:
11h48
